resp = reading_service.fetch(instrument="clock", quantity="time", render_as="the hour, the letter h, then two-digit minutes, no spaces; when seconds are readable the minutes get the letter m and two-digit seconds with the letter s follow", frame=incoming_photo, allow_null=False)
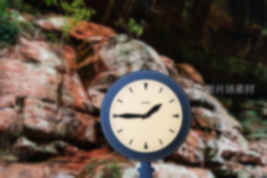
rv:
1h45
